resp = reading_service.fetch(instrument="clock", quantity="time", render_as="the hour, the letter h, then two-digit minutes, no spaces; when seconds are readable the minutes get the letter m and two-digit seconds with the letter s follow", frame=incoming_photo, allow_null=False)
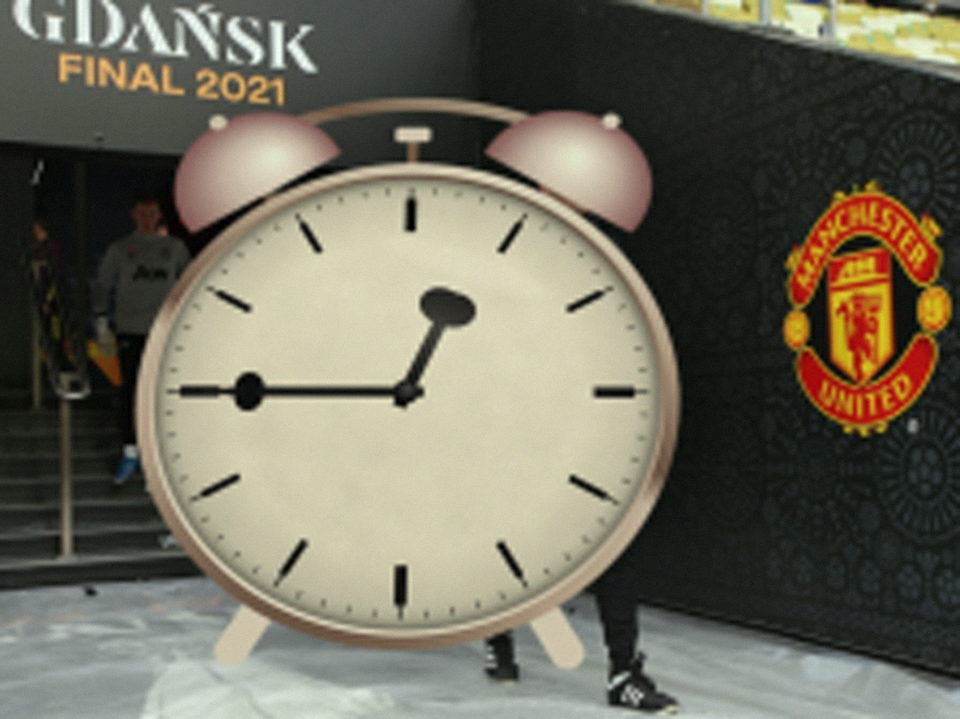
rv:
12h45
